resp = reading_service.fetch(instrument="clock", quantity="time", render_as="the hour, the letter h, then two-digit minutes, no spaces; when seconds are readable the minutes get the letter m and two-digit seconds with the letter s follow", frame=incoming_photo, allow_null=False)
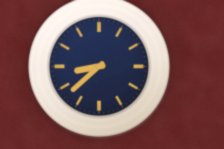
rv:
8h38
